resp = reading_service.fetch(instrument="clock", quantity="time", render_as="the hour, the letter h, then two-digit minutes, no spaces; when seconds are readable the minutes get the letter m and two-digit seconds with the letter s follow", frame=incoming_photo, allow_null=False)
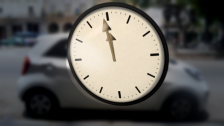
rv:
11h59
